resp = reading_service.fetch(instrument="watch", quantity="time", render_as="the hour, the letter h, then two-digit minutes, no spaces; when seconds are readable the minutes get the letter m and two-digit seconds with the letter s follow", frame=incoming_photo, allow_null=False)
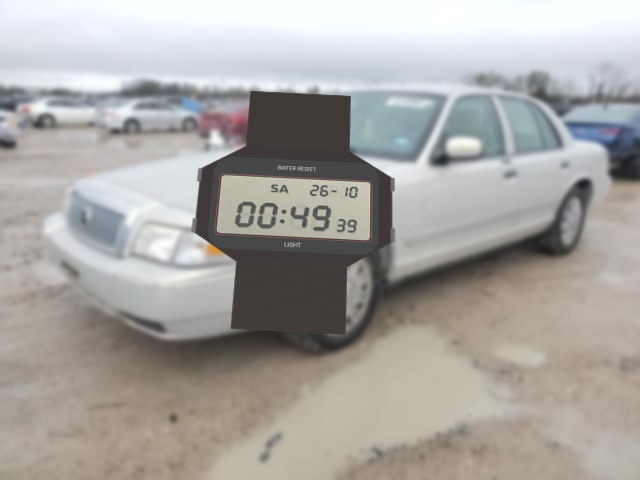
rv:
0h49m39s
